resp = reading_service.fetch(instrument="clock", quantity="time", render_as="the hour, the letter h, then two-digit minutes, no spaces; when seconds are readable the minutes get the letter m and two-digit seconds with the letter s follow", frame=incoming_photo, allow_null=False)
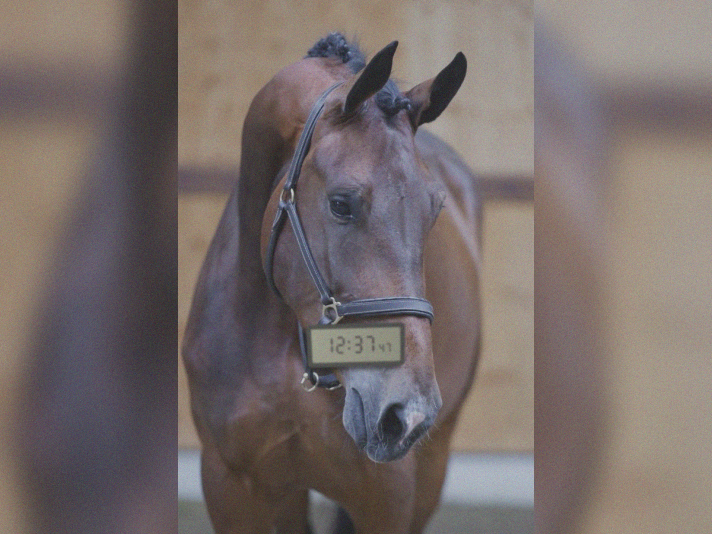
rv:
12h37
